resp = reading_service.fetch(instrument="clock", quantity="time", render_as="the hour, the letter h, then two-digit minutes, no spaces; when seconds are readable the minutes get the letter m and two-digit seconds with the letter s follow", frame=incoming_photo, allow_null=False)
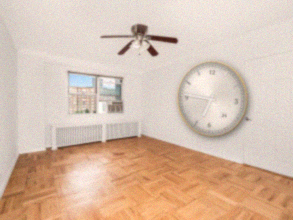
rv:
6h46
